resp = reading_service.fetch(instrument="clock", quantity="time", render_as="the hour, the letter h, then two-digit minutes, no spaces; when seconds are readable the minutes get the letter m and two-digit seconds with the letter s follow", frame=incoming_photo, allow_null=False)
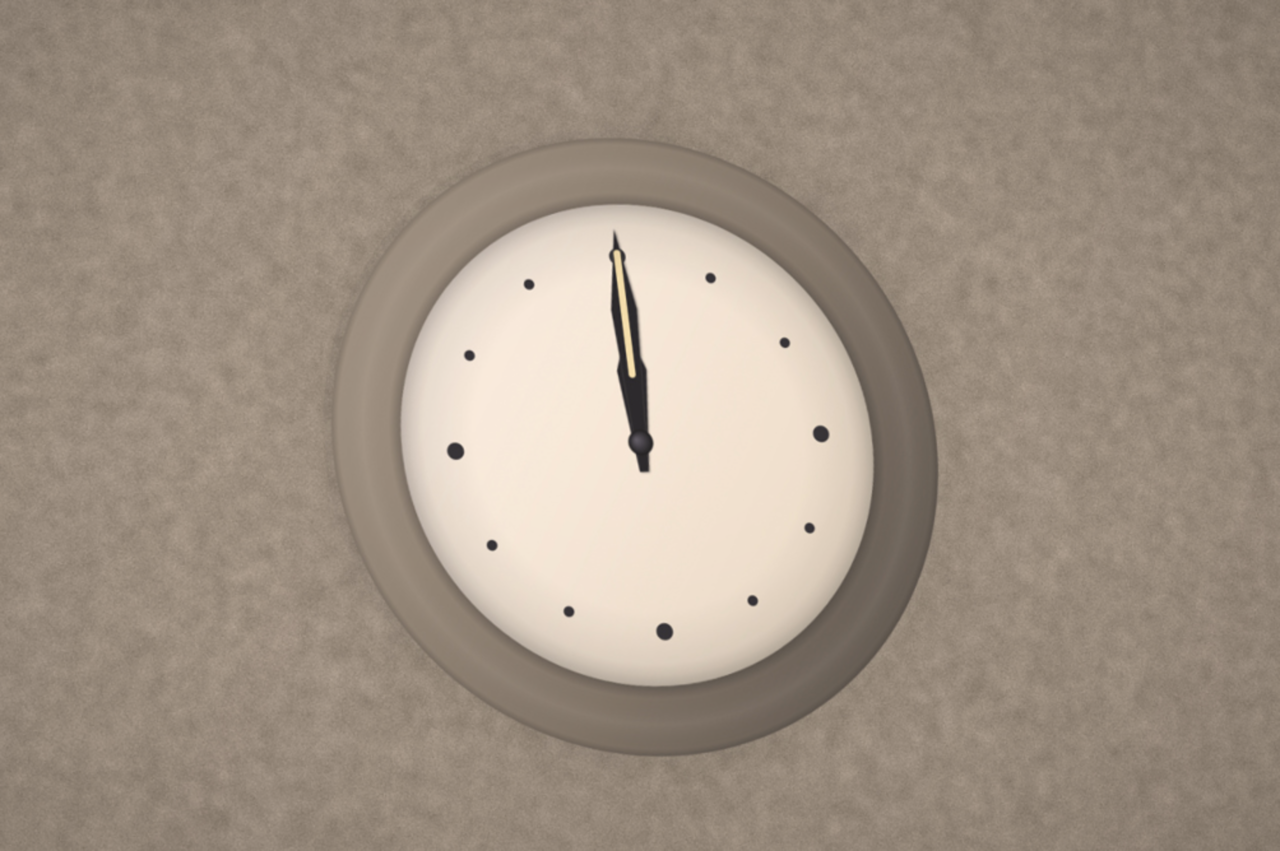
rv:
12h00
